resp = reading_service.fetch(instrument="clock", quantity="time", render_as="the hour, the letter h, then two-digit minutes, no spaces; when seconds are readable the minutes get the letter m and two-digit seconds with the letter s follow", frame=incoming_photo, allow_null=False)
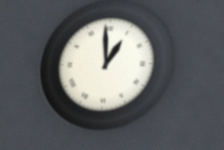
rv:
12h59
